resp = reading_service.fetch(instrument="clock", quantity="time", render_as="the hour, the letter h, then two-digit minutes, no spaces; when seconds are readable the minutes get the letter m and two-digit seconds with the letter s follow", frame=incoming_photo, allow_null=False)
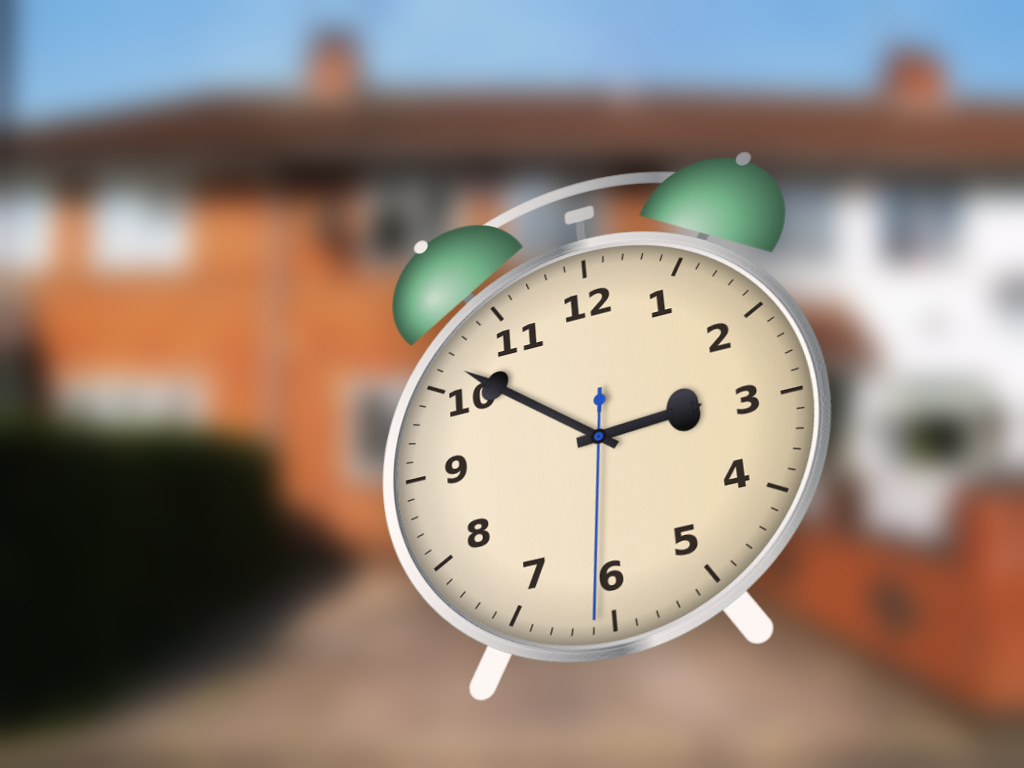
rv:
2h51m31s
